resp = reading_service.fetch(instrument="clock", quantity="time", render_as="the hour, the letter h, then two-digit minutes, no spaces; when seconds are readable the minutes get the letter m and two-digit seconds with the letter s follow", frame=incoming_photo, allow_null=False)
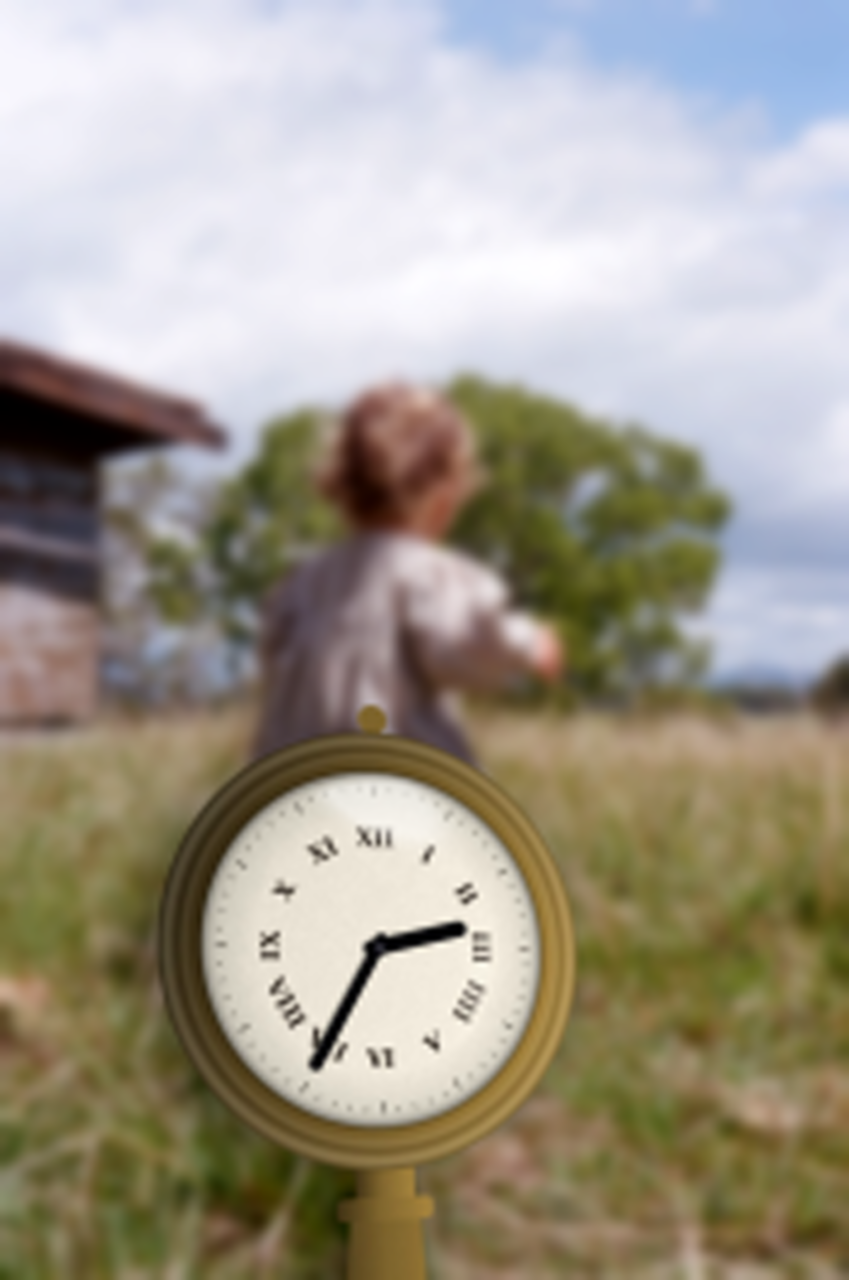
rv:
2h35
